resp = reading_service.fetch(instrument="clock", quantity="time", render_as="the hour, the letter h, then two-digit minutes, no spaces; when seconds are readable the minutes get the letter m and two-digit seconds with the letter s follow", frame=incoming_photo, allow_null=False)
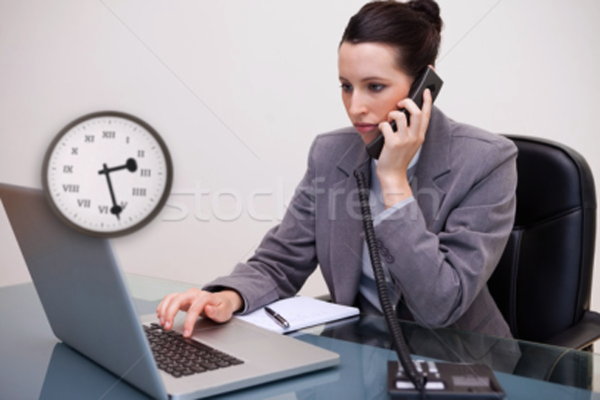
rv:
2h27
